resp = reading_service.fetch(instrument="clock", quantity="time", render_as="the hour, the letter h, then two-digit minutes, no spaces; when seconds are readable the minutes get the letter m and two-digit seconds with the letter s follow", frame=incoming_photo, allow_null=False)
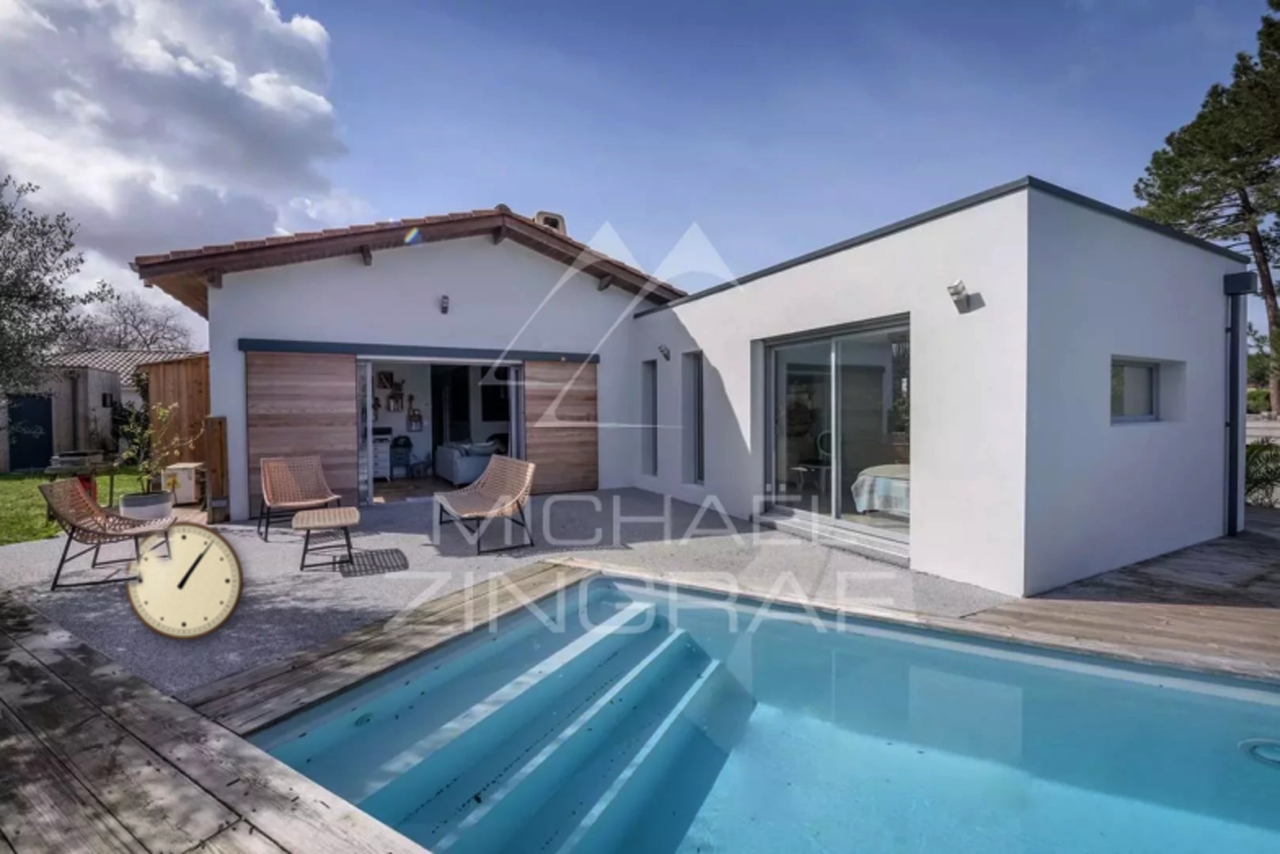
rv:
1h06
